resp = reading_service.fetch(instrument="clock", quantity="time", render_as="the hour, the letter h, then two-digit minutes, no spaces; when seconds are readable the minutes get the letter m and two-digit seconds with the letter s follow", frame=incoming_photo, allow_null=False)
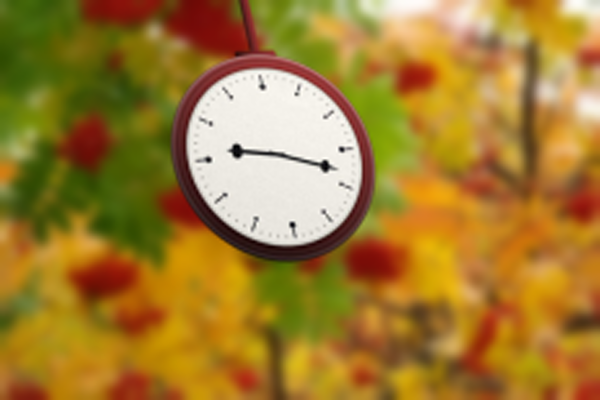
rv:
9h18
